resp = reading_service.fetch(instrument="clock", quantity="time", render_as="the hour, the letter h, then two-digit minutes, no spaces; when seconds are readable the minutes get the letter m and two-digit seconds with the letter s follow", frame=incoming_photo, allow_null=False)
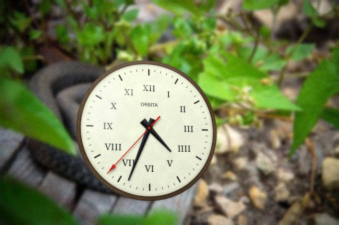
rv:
4h33m37s
